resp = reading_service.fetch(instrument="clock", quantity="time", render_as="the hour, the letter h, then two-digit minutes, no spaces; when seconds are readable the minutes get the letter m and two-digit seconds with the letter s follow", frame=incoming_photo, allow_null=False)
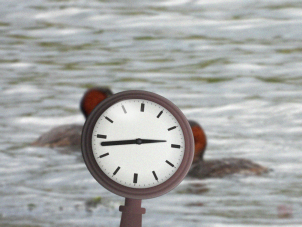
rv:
2h43
